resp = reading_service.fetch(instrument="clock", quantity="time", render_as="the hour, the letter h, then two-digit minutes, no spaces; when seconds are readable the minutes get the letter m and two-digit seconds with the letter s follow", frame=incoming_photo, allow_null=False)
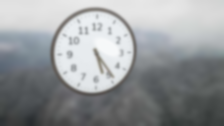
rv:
5h24
